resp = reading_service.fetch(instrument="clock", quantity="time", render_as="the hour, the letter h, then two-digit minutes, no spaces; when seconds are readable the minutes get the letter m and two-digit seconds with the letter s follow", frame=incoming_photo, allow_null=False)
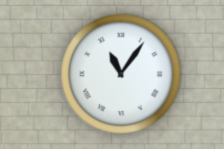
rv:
11h06
